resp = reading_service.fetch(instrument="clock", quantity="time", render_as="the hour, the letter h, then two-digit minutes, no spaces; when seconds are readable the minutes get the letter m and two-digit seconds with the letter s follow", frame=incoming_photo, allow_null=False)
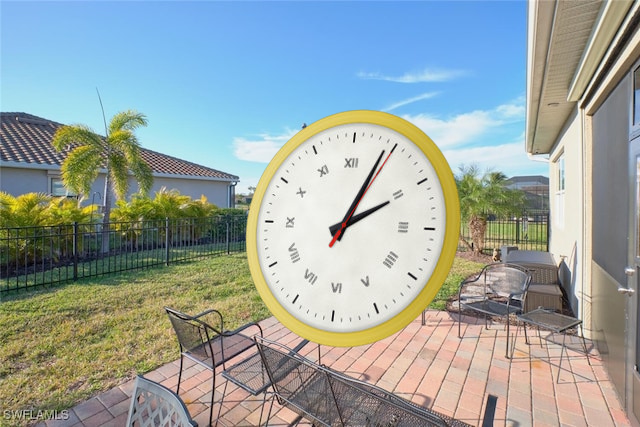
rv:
2h04m05s
